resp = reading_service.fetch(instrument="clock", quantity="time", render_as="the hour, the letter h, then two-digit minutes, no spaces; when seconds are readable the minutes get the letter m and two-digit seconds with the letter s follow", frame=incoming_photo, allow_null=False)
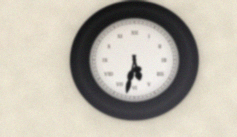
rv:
5h32
